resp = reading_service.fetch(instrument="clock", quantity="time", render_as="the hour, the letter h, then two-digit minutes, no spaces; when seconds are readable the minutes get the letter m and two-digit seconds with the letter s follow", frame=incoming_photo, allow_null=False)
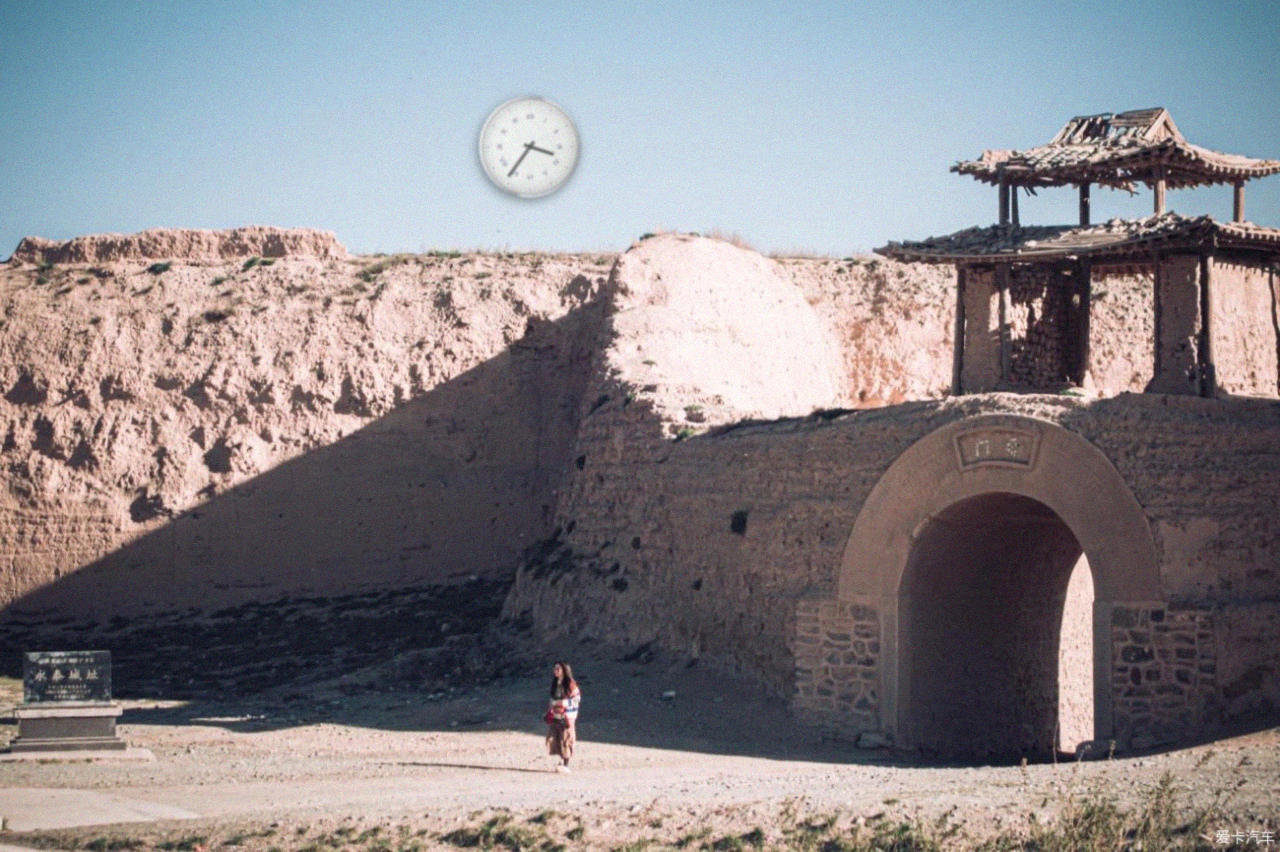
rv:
3h36
